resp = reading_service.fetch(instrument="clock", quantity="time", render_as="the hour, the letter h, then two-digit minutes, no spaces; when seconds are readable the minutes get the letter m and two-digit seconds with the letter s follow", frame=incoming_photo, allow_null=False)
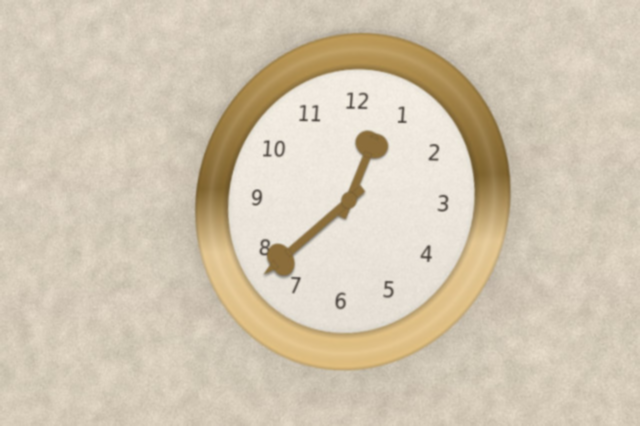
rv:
12h38
